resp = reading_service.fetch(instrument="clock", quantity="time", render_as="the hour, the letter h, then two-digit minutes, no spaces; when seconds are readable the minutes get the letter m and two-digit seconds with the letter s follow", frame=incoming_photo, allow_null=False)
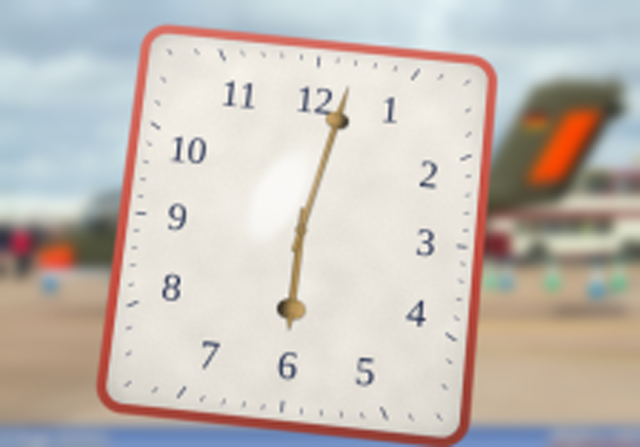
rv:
6h02
